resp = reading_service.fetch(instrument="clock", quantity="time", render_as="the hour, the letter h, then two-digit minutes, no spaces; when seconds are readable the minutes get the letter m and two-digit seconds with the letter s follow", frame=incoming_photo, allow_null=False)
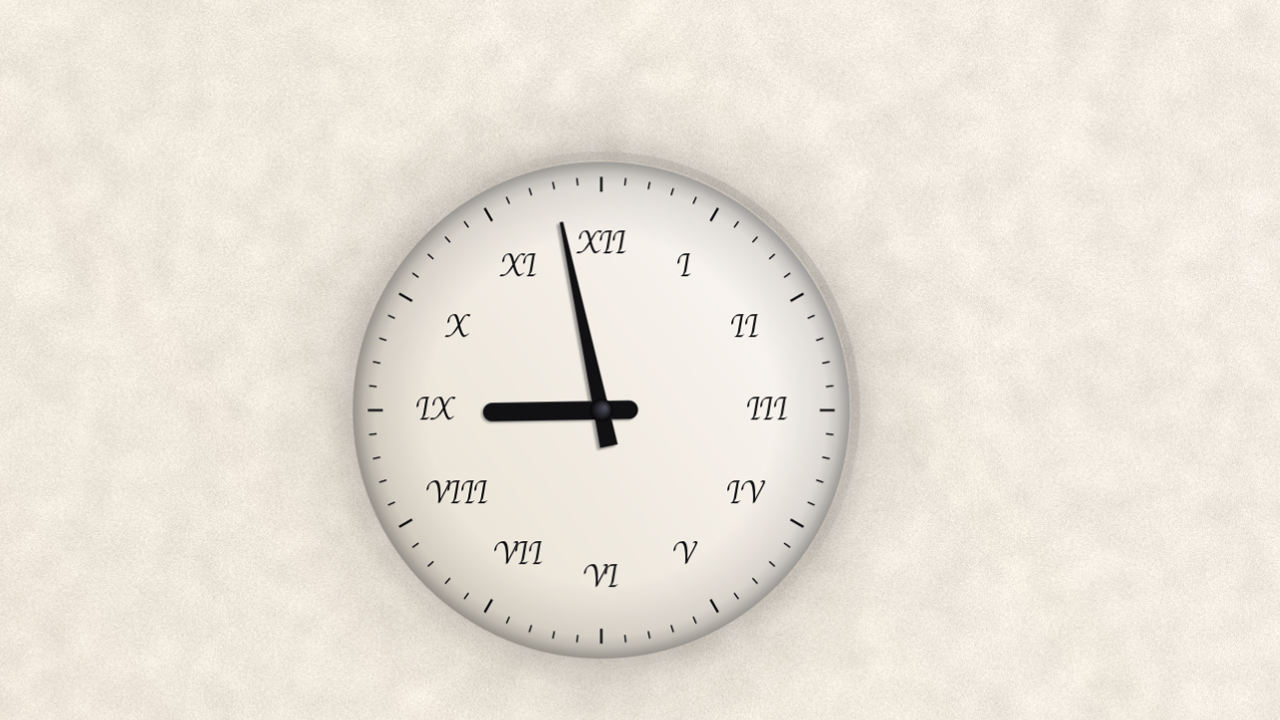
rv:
8h58
